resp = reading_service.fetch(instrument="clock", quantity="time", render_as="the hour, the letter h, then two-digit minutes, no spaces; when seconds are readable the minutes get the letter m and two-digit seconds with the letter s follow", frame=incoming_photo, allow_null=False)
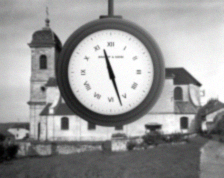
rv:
11h27
